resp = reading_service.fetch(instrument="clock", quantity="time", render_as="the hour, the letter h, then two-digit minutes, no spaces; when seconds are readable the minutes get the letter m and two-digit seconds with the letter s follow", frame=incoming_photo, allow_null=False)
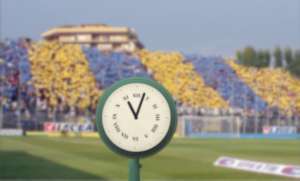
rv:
11h03
